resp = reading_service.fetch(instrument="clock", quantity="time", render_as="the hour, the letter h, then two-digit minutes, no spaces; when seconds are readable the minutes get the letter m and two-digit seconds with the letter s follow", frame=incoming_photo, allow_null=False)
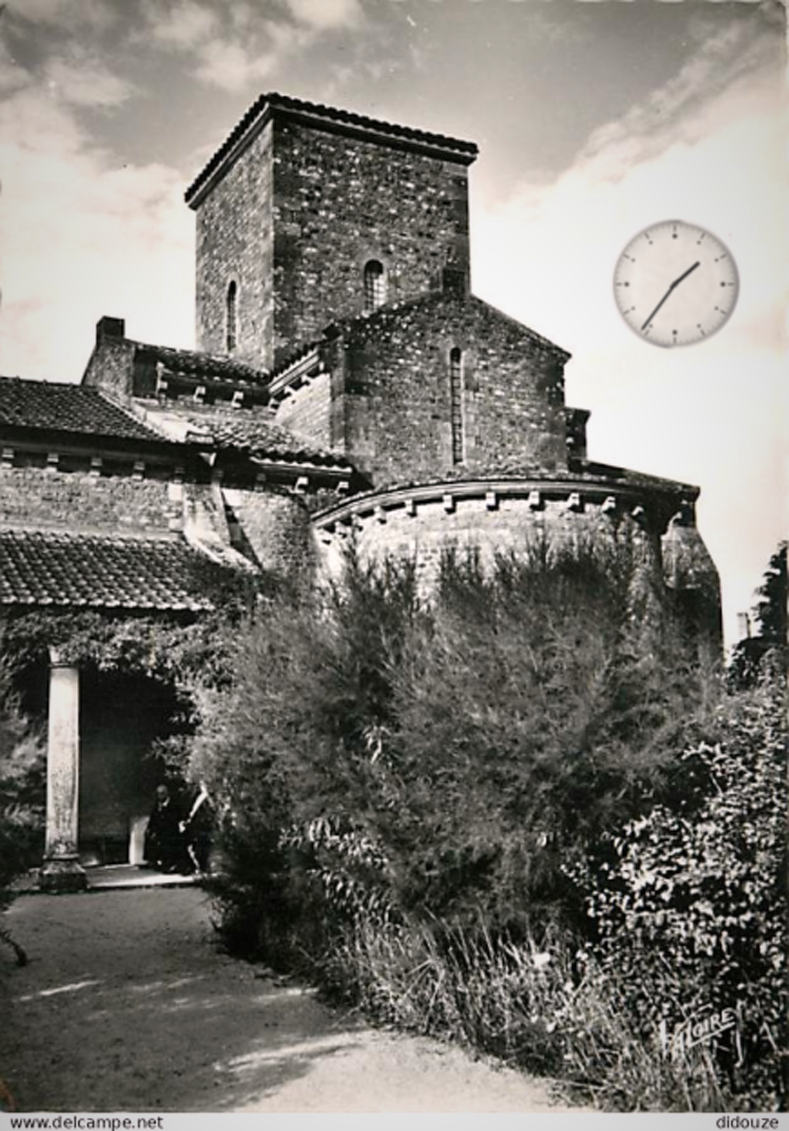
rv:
1h36
